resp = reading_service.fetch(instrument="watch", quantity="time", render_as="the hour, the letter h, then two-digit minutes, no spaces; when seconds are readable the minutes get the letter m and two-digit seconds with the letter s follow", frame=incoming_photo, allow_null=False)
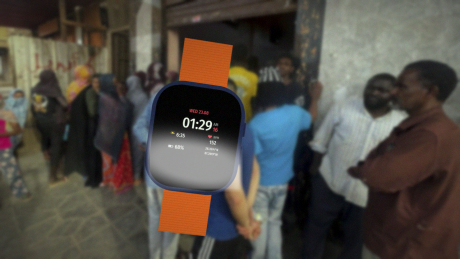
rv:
1h29
